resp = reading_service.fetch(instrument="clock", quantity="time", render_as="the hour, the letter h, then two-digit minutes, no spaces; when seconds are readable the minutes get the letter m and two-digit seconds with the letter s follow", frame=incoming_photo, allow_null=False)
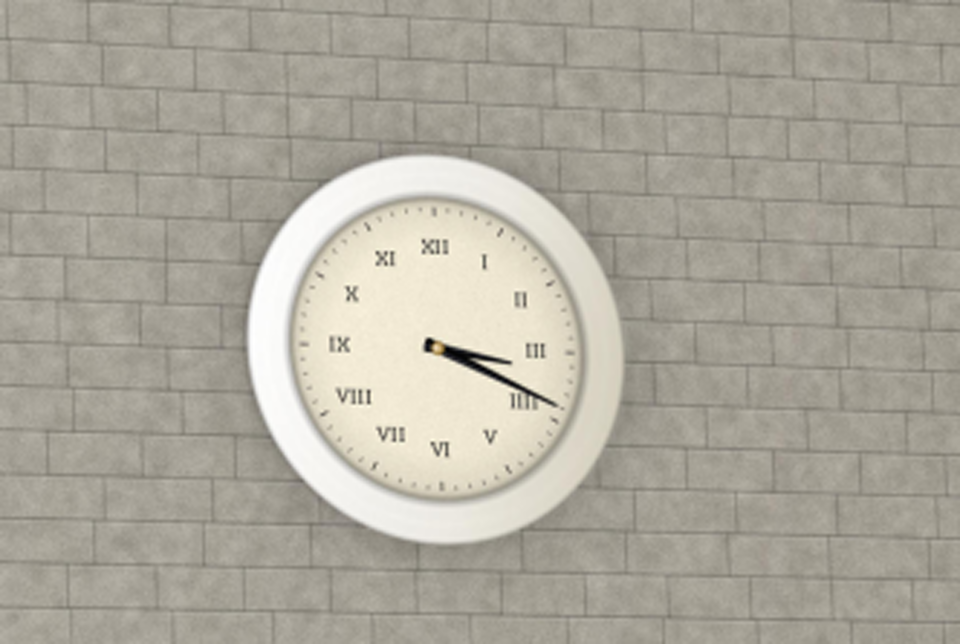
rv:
3h19
